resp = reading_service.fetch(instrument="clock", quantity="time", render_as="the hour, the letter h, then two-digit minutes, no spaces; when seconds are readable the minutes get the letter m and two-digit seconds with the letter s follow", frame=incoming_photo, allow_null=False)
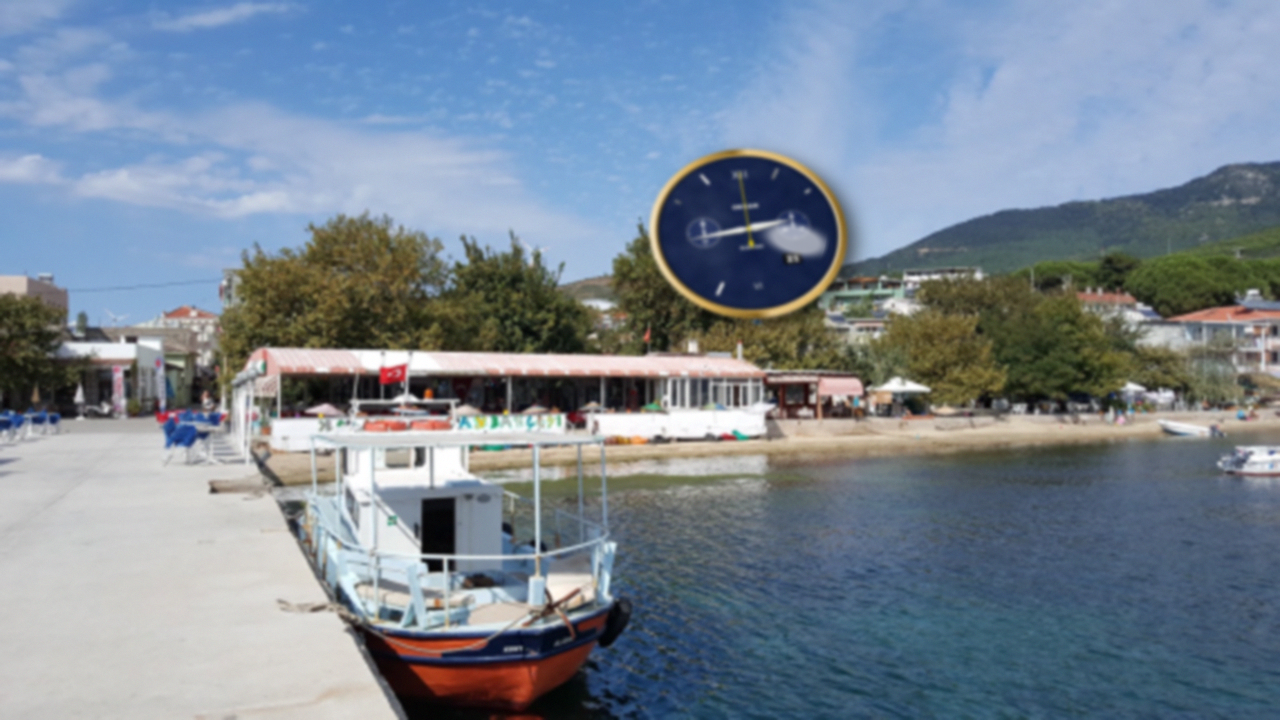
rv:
2h44
